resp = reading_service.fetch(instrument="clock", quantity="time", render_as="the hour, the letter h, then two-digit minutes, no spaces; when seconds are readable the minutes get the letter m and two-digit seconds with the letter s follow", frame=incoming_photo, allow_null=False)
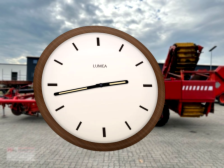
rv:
2h43
